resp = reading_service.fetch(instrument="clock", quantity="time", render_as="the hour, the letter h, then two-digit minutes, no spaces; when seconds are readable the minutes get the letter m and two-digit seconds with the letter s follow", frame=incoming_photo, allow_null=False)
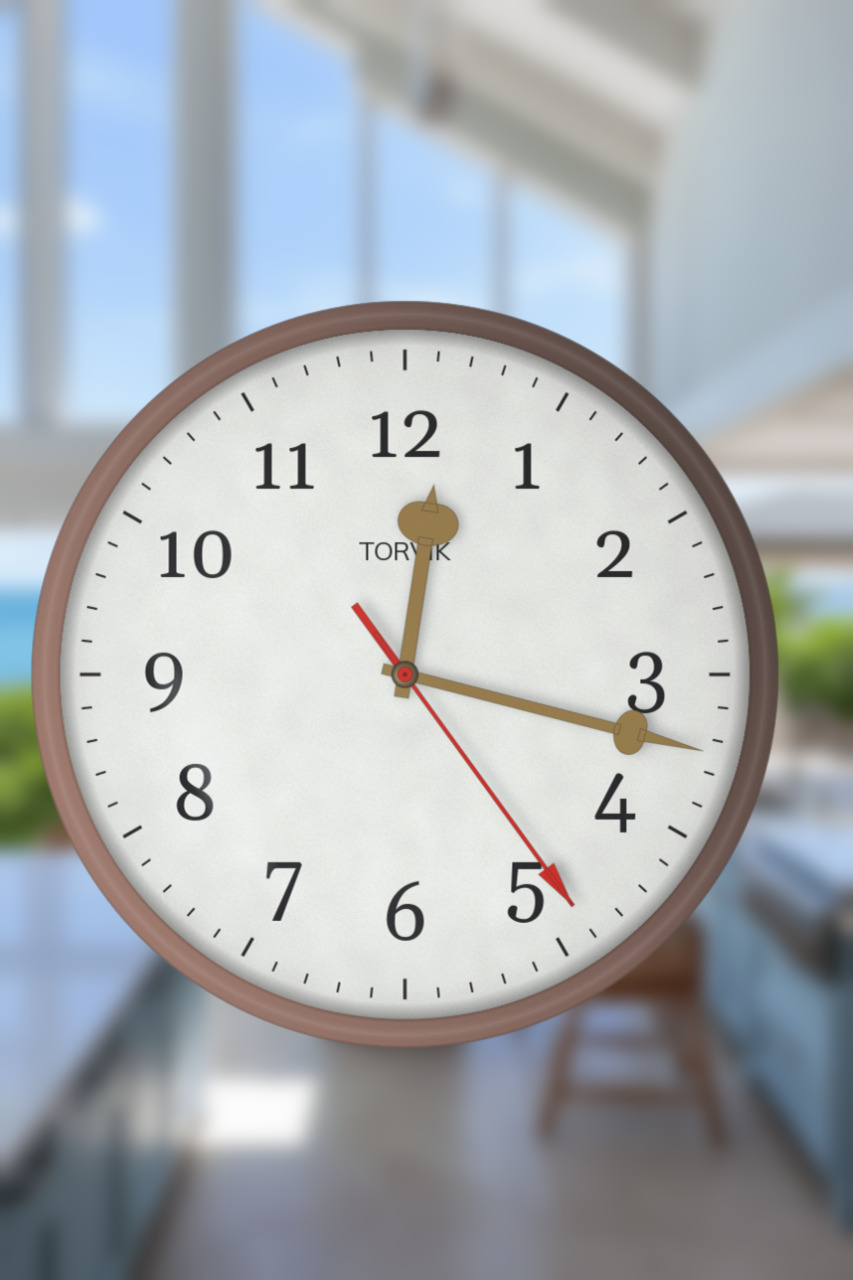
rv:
12h17m24s
